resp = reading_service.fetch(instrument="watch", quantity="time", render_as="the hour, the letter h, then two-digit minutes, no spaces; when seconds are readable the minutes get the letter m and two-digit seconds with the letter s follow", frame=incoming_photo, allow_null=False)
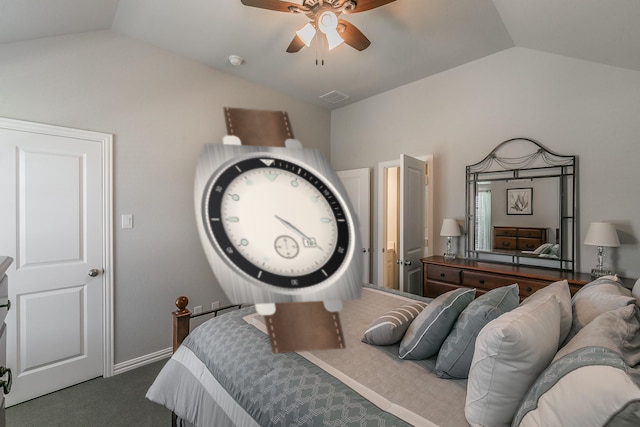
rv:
4h22
